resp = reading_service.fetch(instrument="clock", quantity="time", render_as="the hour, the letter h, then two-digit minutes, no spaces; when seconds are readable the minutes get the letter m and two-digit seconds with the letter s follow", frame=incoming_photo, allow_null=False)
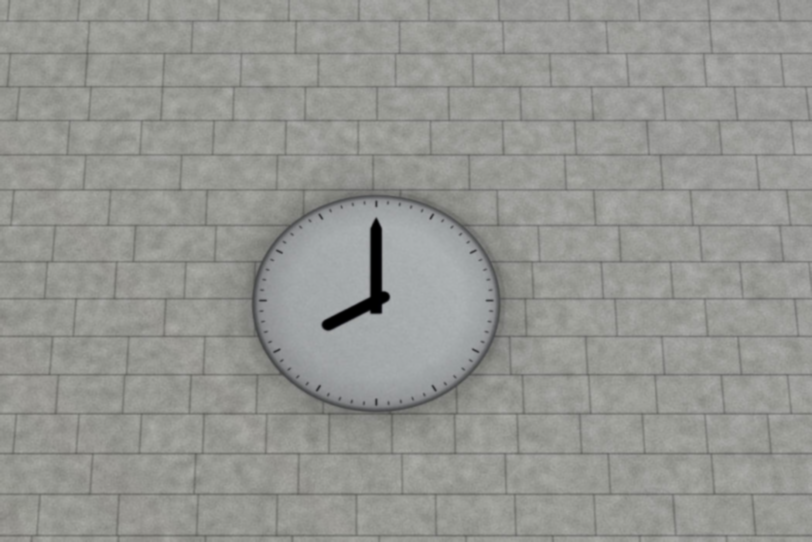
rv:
8h00
